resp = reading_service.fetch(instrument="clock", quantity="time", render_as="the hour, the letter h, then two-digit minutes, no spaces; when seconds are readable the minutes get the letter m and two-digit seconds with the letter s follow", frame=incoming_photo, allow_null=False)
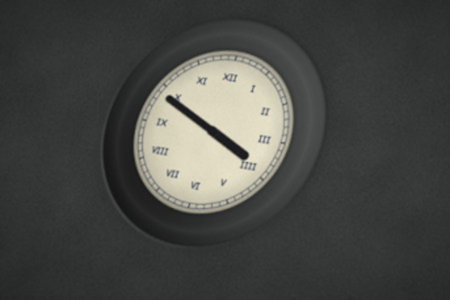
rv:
3h49
